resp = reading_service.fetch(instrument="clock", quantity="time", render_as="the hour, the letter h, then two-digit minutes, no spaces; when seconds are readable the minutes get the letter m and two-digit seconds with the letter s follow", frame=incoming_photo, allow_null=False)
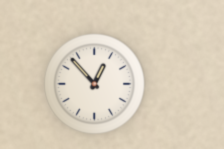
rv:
12h53
